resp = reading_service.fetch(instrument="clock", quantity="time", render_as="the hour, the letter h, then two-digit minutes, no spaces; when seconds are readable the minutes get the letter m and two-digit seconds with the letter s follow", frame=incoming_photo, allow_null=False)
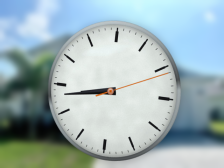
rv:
8h43m11s
